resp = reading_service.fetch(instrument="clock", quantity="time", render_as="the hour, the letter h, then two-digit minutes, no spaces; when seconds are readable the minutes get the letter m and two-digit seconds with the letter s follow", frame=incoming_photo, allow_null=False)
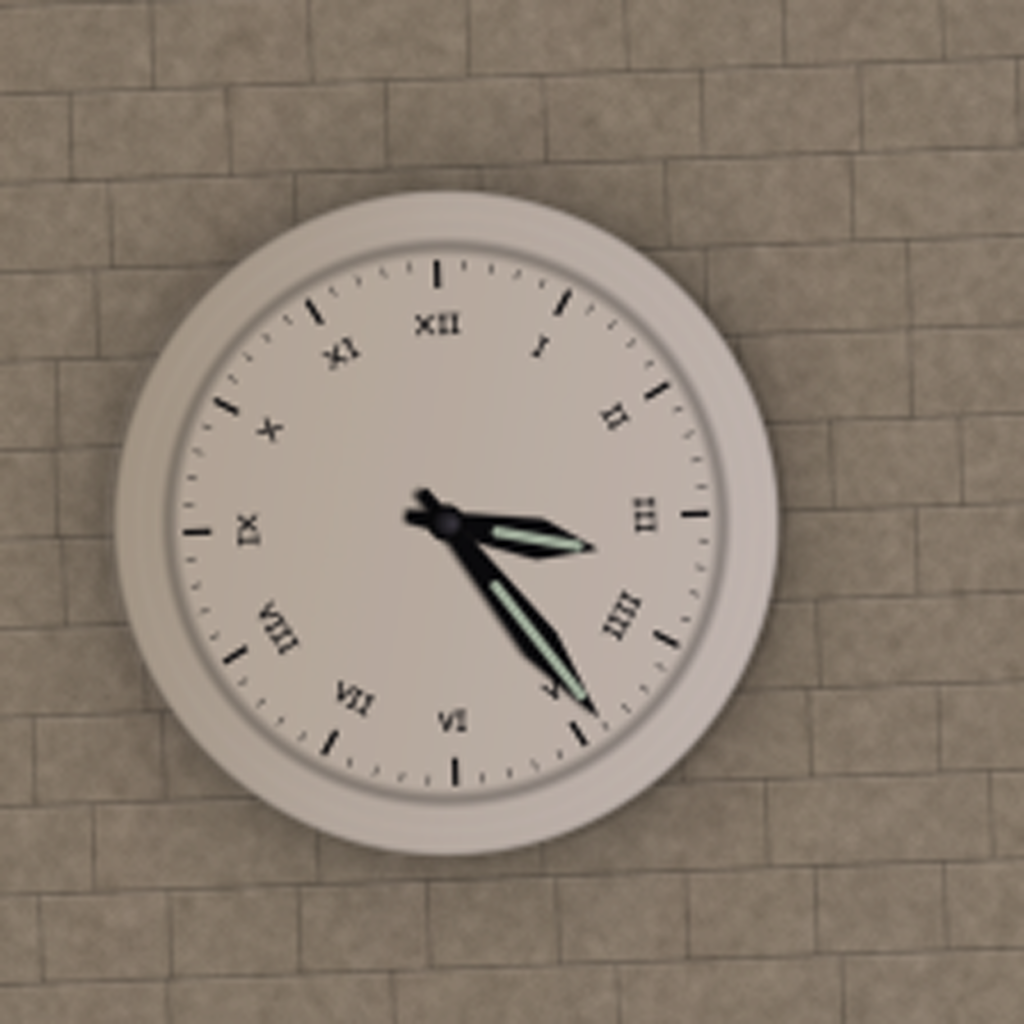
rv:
3h24
